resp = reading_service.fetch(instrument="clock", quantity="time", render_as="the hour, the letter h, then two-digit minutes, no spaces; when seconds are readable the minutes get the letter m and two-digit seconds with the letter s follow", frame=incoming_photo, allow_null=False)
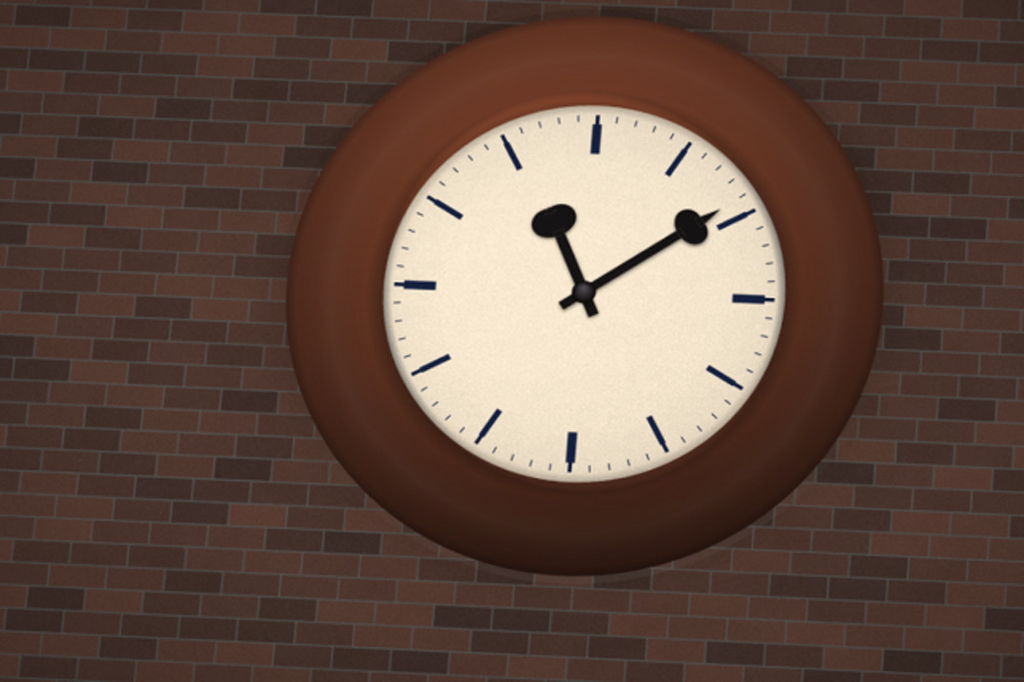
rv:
11h09
